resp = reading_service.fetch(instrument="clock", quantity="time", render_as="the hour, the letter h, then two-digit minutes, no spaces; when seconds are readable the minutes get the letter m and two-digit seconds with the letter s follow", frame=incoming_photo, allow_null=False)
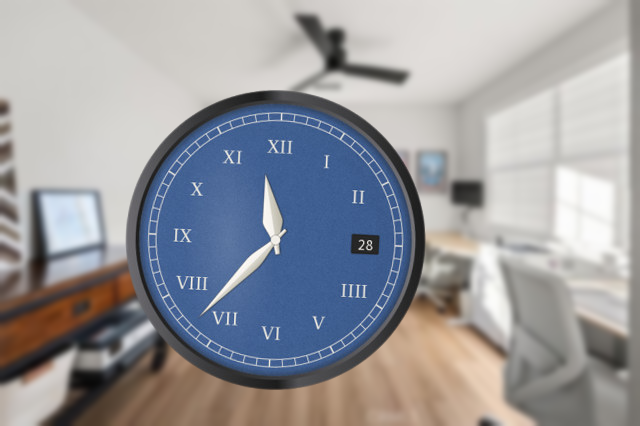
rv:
11h37
